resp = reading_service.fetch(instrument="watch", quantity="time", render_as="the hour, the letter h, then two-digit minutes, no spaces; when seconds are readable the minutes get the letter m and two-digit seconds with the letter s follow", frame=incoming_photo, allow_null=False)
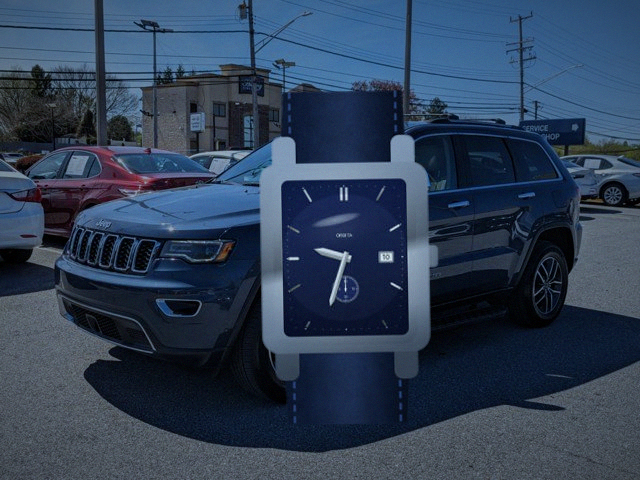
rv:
9h33
